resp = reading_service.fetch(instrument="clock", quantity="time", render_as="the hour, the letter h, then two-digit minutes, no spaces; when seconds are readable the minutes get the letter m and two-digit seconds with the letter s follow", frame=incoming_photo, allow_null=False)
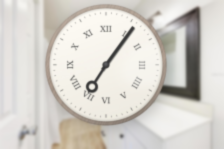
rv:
7h06
